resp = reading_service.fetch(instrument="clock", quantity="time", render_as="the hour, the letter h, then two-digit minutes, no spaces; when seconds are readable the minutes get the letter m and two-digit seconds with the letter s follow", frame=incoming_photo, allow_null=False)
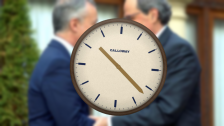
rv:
10h22
